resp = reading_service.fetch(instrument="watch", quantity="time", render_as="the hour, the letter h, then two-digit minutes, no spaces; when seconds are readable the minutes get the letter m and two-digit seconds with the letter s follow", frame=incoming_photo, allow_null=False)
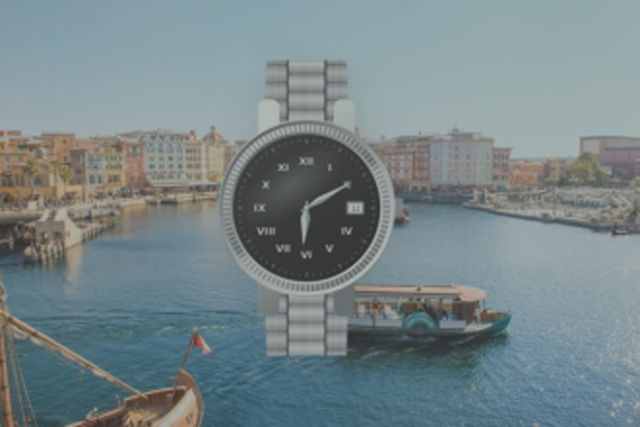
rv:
6h10
